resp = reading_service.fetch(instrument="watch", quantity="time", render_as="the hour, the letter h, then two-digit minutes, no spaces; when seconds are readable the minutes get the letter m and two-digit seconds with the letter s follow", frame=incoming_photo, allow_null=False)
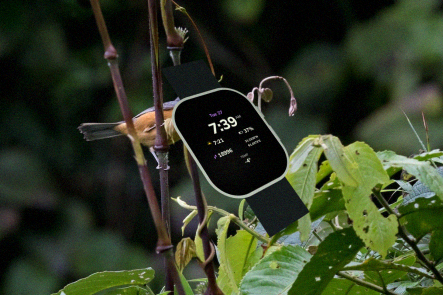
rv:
7h39
